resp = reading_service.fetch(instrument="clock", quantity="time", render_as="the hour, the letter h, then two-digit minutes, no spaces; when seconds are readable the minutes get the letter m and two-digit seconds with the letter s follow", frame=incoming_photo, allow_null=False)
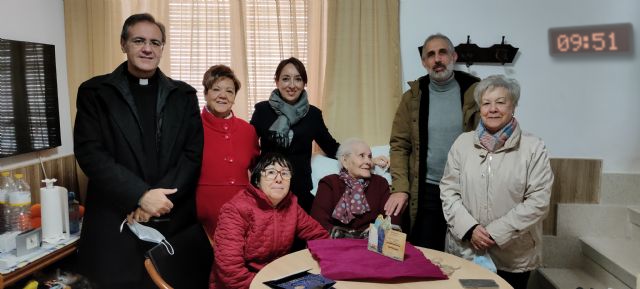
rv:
9h51
